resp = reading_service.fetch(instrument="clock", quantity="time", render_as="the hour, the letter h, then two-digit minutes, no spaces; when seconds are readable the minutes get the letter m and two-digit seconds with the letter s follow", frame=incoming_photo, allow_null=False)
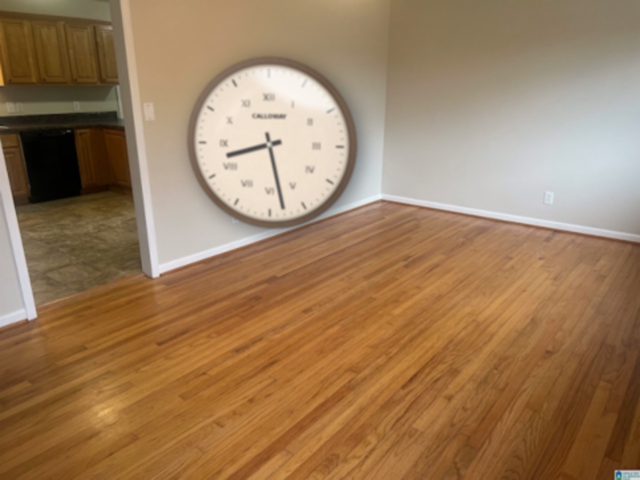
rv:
8h28
